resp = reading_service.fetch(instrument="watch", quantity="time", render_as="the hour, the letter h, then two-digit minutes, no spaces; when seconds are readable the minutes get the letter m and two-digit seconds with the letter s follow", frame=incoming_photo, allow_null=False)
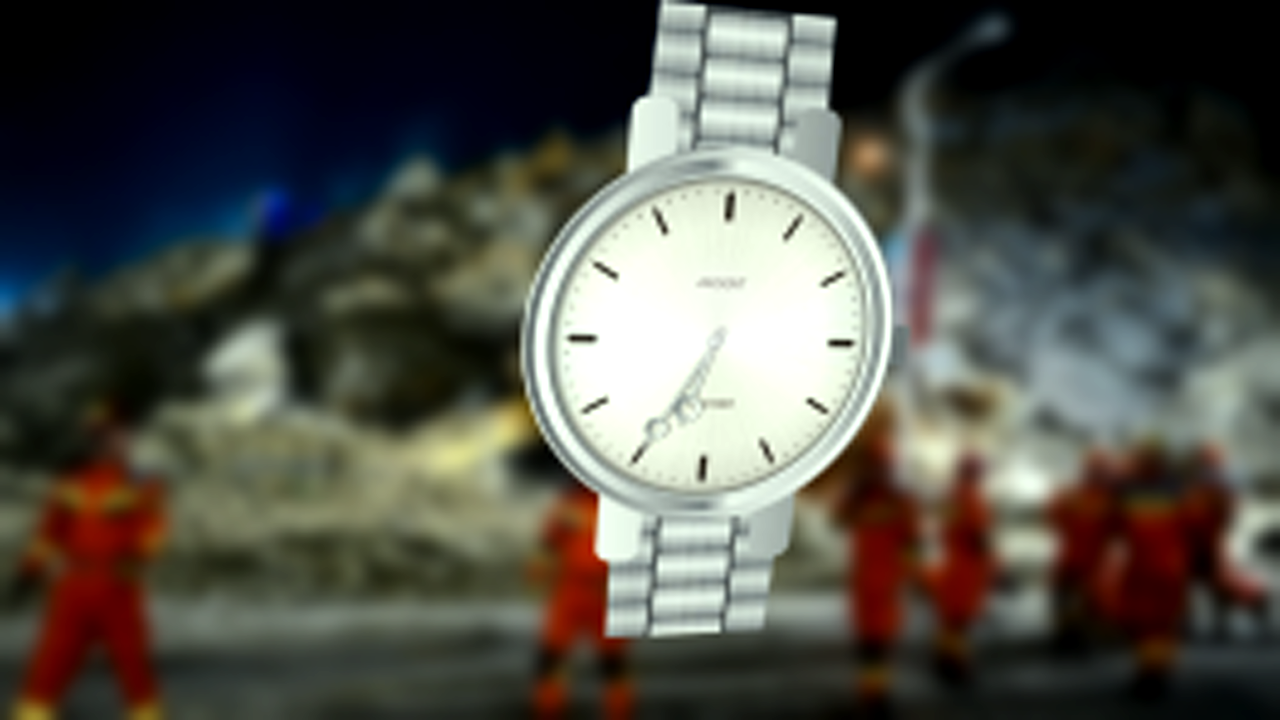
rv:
6h35
